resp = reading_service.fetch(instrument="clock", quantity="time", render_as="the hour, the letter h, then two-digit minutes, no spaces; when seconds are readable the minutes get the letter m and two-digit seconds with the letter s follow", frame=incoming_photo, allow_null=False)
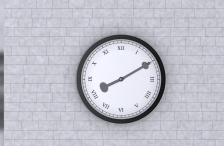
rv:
8h10
